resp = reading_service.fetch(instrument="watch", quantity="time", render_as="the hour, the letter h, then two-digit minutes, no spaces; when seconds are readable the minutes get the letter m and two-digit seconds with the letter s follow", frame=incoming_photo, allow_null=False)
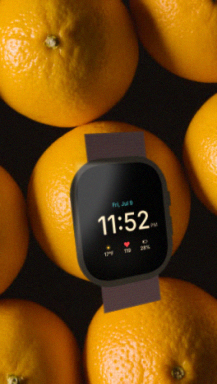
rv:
11h52
